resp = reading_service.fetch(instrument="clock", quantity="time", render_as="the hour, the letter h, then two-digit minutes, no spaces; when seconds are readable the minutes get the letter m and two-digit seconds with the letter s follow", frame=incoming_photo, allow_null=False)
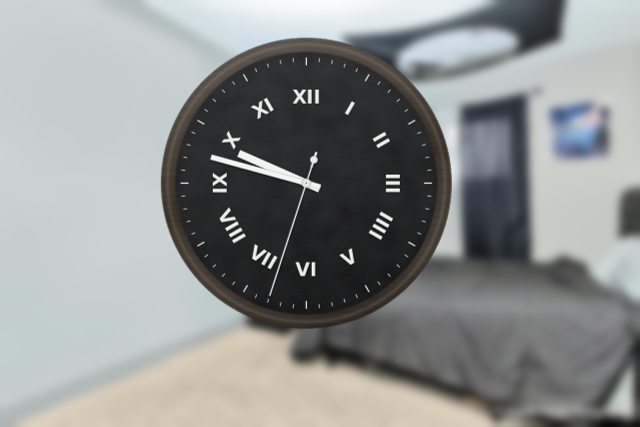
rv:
9h47m33s
